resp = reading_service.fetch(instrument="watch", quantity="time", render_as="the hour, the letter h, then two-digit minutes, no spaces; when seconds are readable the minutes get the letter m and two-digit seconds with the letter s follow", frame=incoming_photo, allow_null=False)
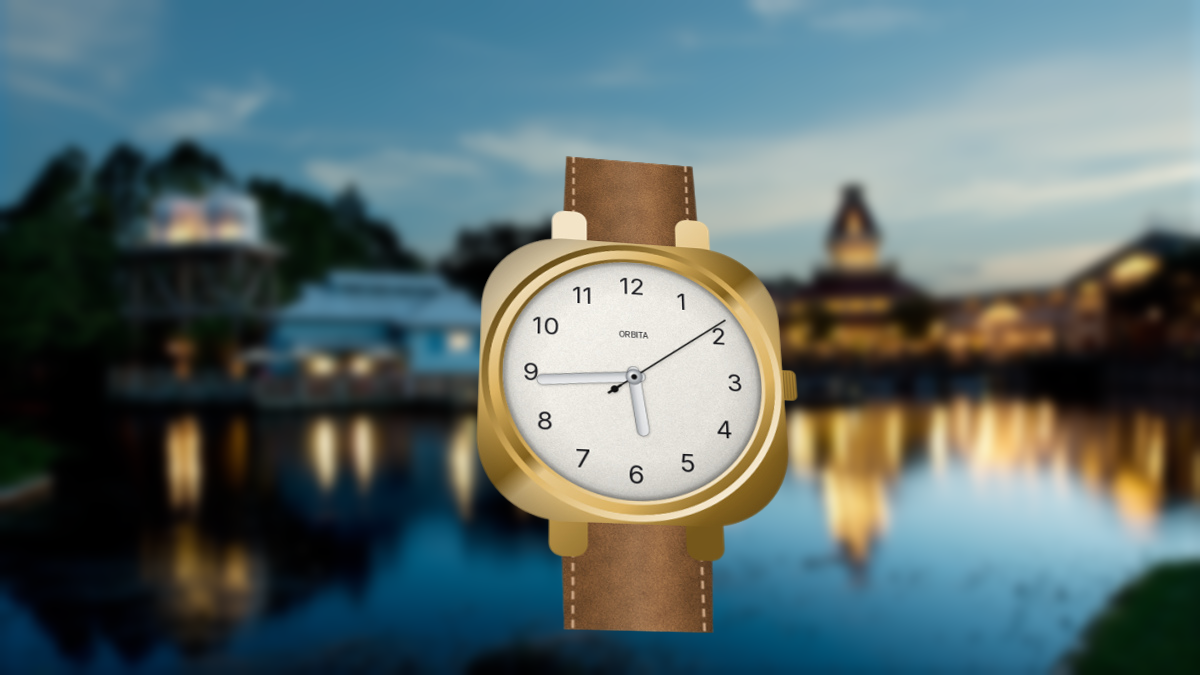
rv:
5h44m09s
